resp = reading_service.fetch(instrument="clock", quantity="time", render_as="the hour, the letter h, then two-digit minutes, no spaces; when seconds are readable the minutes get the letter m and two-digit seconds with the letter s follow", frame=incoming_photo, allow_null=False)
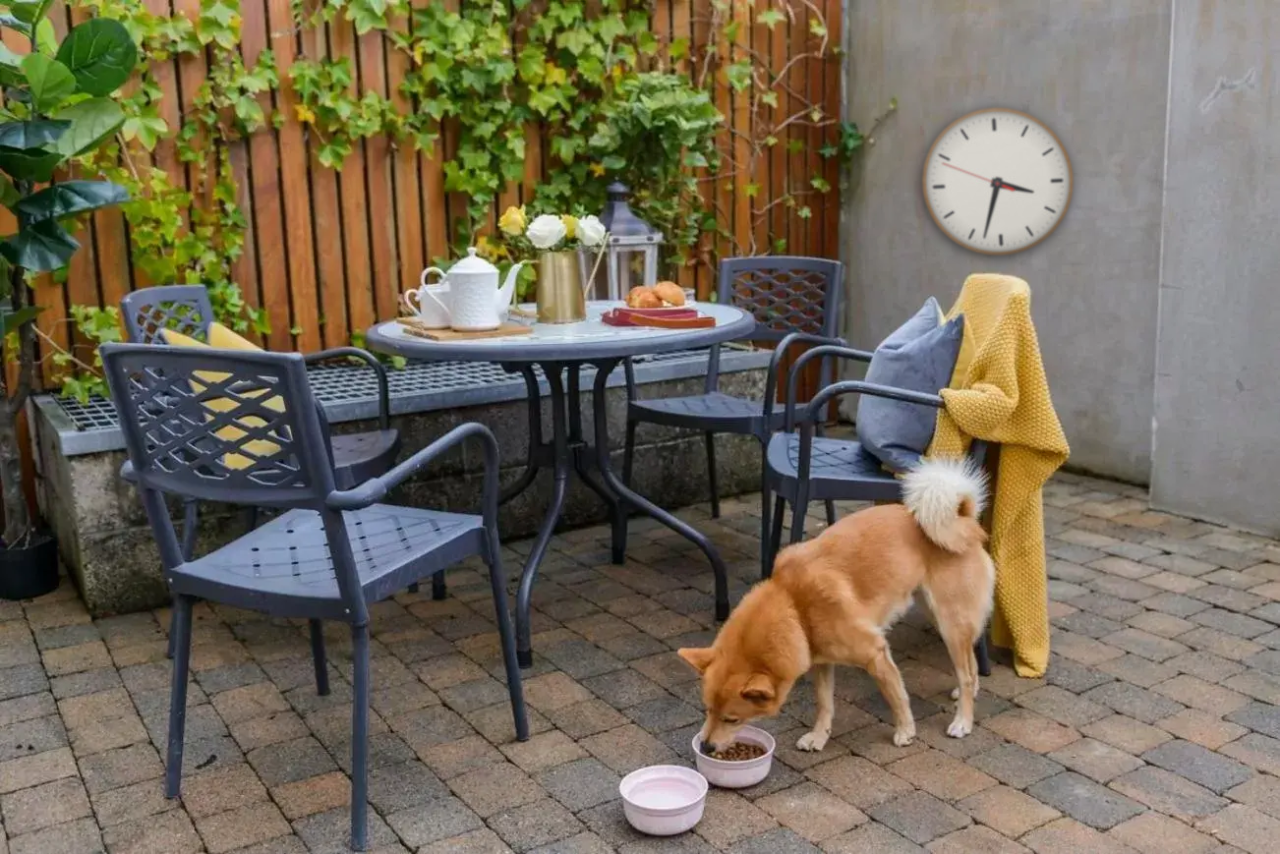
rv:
3h32m49s
